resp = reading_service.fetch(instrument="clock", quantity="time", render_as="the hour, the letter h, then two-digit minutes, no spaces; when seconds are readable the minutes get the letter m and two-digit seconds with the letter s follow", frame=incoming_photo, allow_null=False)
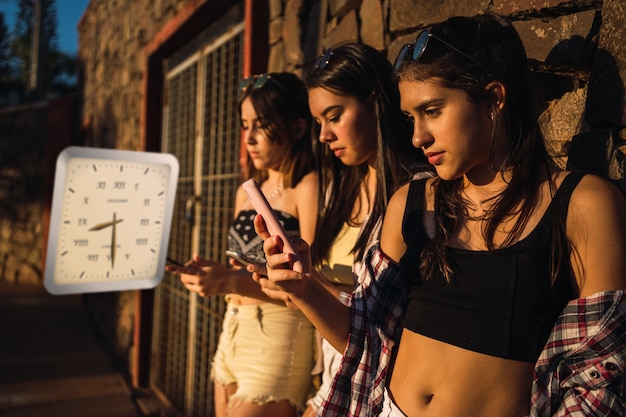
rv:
8h29
